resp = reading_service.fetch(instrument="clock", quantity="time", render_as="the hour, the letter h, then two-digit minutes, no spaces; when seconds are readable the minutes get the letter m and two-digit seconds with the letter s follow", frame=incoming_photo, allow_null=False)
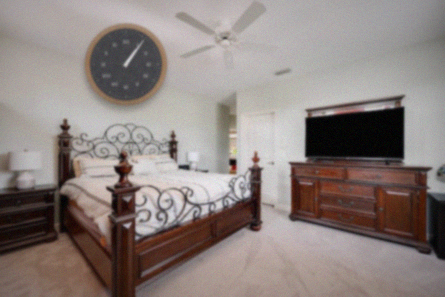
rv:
1h06
